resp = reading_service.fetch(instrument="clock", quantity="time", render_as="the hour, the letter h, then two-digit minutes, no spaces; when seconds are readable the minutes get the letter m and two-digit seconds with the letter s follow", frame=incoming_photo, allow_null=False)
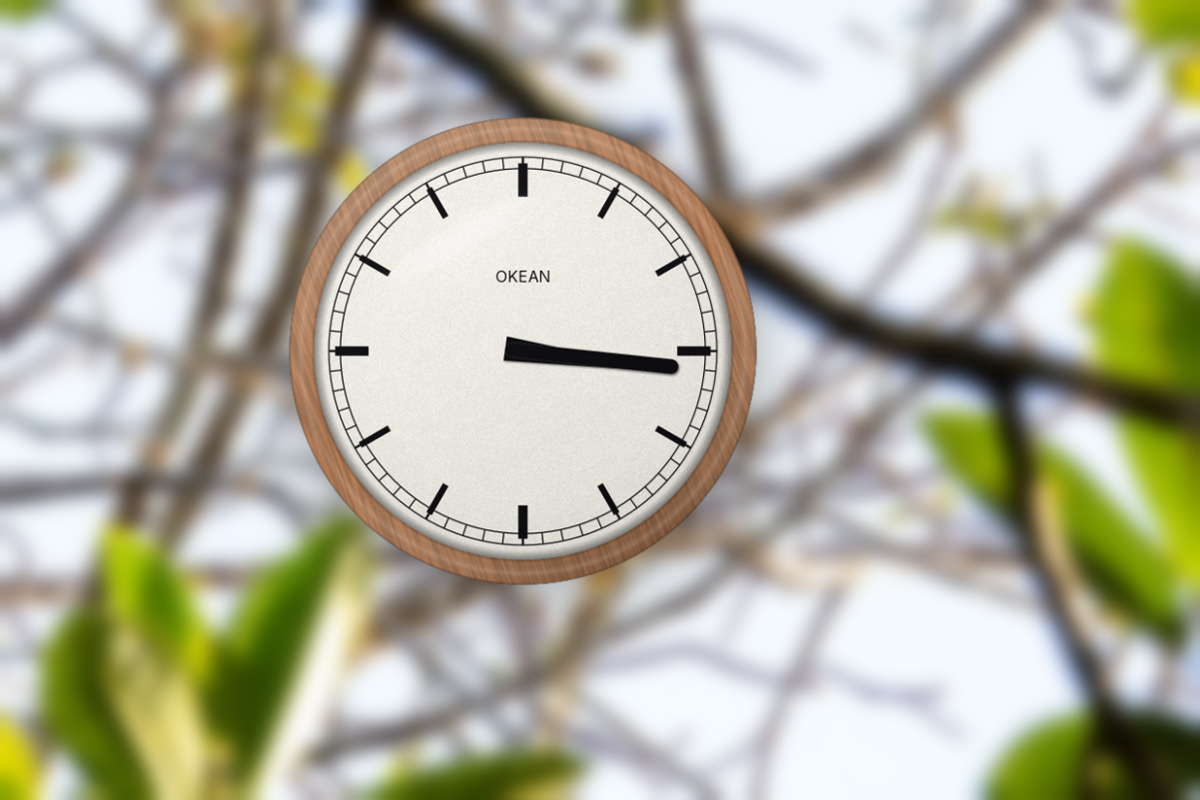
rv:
3h16
